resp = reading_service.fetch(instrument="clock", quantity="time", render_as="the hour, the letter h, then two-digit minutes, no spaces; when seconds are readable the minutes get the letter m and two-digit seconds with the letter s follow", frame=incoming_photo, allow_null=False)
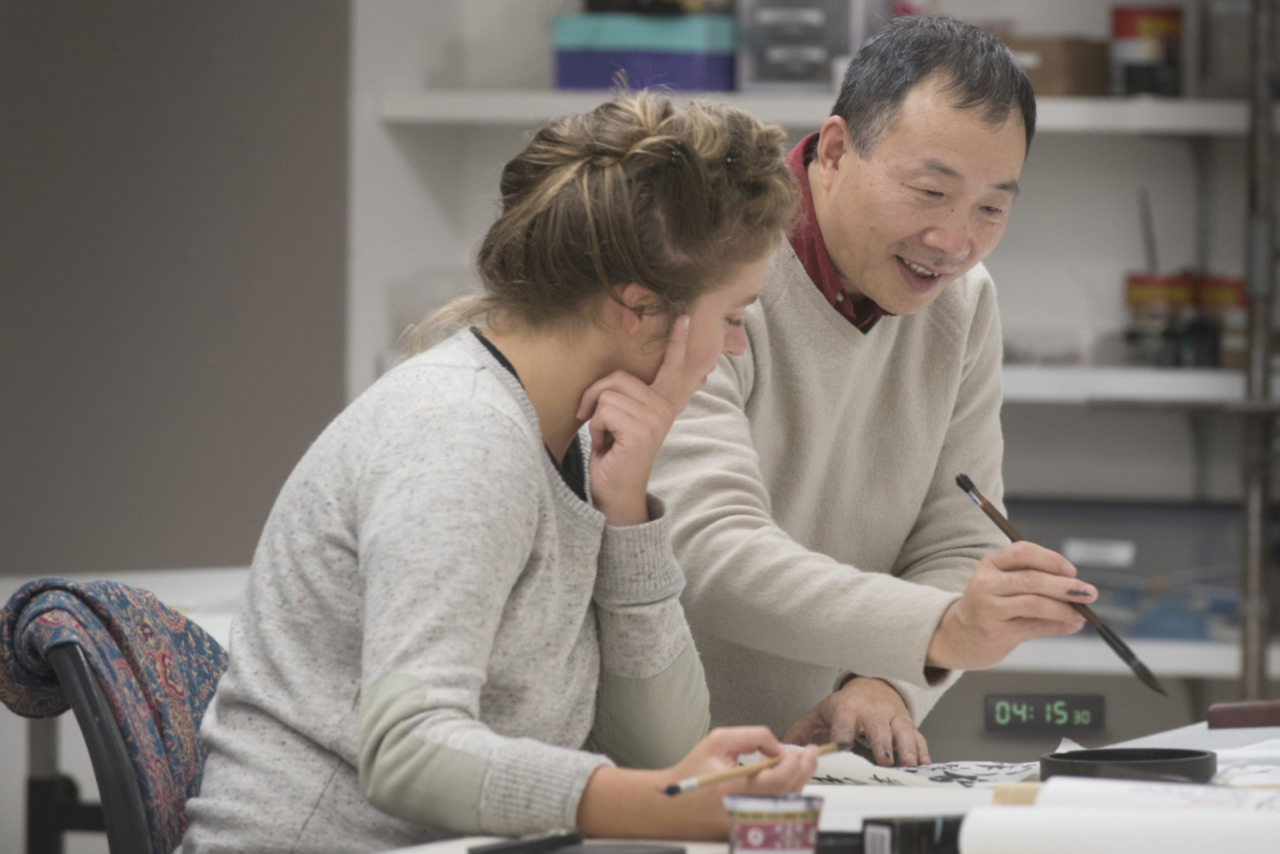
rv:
4h15
